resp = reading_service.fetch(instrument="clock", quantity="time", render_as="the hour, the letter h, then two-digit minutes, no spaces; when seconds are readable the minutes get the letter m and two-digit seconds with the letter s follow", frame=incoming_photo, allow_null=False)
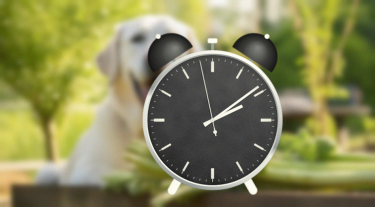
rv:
2h08m58s
